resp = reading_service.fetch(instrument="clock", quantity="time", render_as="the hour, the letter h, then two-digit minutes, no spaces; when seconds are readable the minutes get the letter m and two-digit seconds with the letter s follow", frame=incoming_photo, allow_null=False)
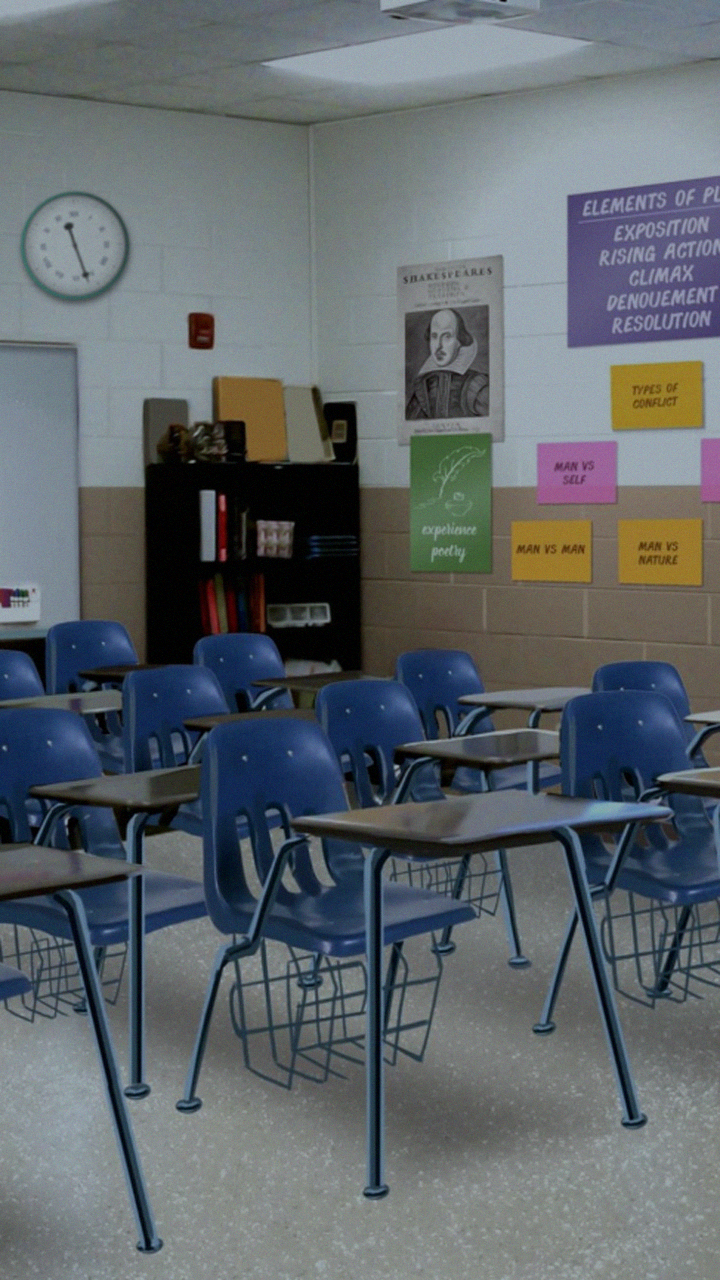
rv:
11h27
